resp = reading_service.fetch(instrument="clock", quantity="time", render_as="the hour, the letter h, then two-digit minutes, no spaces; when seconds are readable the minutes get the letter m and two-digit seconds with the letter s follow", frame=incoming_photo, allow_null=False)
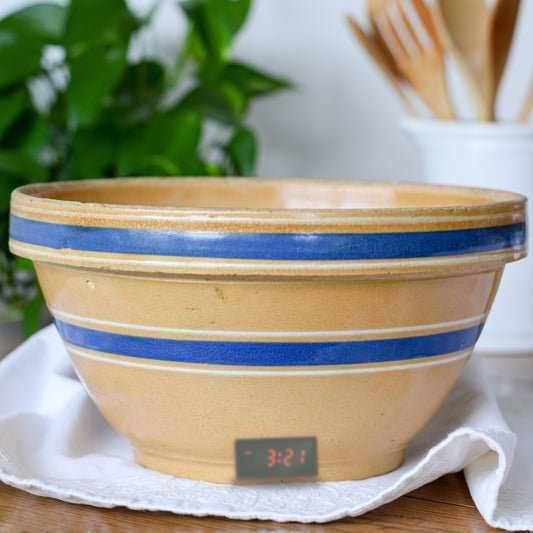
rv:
3h21
